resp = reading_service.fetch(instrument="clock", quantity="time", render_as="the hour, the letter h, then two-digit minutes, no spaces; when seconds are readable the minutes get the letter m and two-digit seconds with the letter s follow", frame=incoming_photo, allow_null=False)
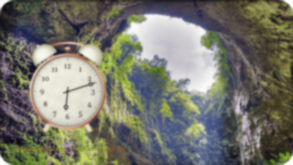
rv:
6h12
